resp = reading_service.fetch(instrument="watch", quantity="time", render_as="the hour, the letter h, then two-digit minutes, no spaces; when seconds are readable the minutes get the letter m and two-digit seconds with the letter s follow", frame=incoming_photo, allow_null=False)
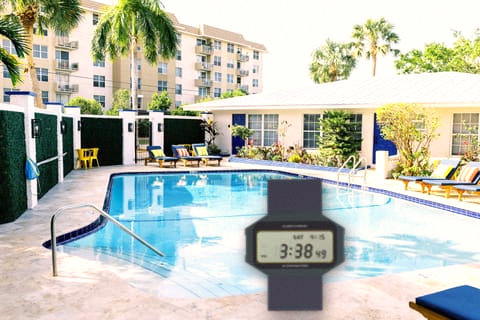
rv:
3h38
